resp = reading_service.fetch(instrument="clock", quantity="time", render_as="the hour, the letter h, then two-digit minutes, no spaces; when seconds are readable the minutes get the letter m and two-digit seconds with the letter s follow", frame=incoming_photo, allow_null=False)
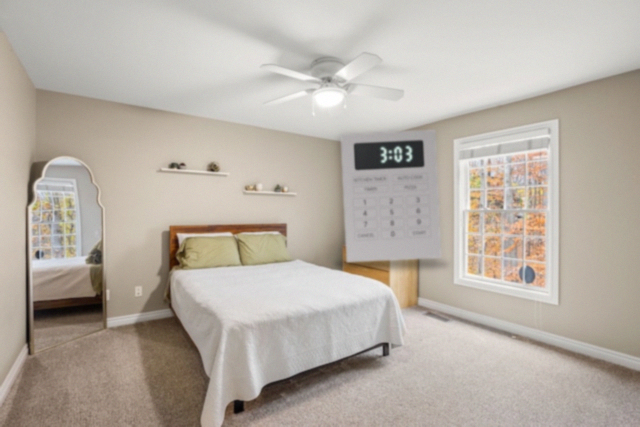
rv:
3h03
